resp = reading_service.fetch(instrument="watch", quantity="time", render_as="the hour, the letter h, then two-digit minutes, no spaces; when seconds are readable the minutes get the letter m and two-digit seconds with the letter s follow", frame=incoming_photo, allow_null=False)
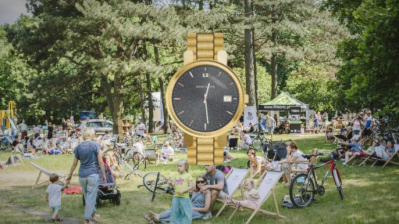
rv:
12h29
